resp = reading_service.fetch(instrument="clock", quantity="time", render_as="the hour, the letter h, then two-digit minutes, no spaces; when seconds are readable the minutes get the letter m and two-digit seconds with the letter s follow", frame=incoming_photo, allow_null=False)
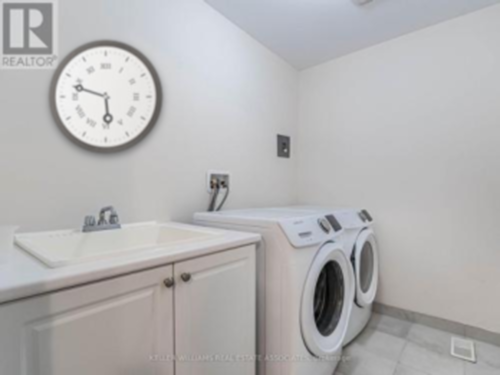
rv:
5h48
